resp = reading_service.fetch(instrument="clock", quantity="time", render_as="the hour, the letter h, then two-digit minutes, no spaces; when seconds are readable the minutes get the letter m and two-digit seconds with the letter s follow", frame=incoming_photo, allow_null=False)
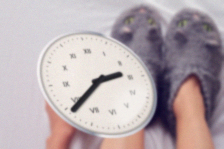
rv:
2h39
